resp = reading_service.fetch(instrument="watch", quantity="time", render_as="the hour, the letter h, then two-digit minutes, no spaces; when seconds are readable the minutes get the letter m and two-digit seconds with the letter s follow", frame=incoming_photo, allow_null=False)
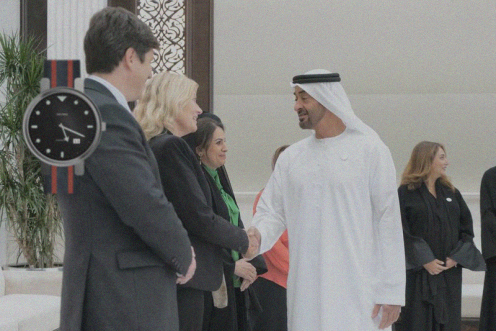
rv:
5h19
